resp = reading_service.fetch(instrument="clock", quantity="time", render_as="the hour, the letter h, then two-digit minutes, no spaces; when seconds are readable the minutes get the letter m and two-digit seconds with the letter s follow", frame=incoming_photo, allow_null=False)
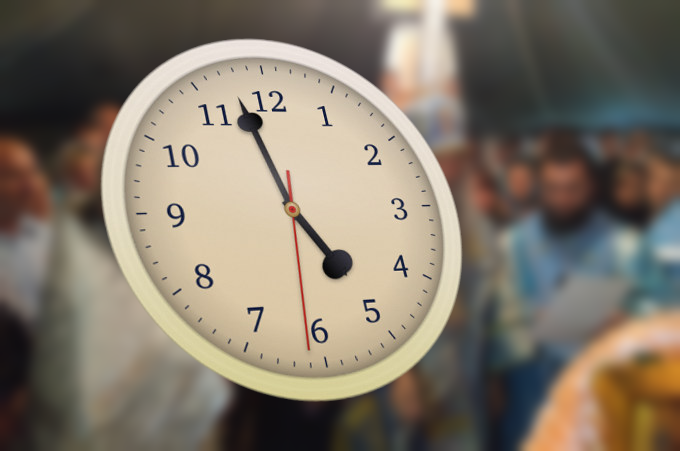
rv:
4h57m31s
